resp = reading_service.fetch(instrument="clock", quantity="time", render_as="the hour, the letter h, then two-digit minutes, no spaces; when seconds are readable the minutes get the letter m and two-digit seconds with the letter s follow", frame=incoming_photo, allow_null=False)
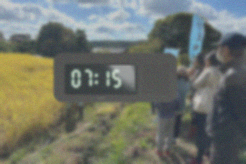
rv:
7h15
